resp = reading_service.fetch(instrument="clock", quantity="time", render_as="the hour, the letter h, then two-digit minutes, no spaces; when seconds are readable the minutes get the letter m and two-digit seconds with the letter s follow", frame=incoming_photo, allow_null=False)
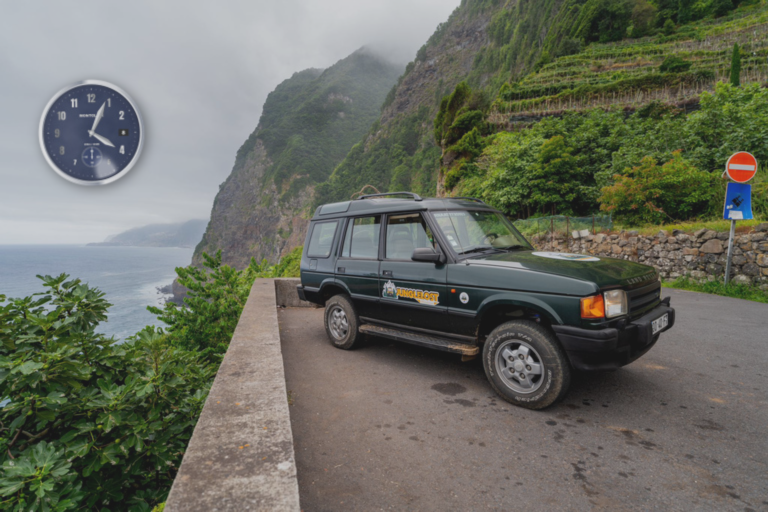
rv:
4h04
